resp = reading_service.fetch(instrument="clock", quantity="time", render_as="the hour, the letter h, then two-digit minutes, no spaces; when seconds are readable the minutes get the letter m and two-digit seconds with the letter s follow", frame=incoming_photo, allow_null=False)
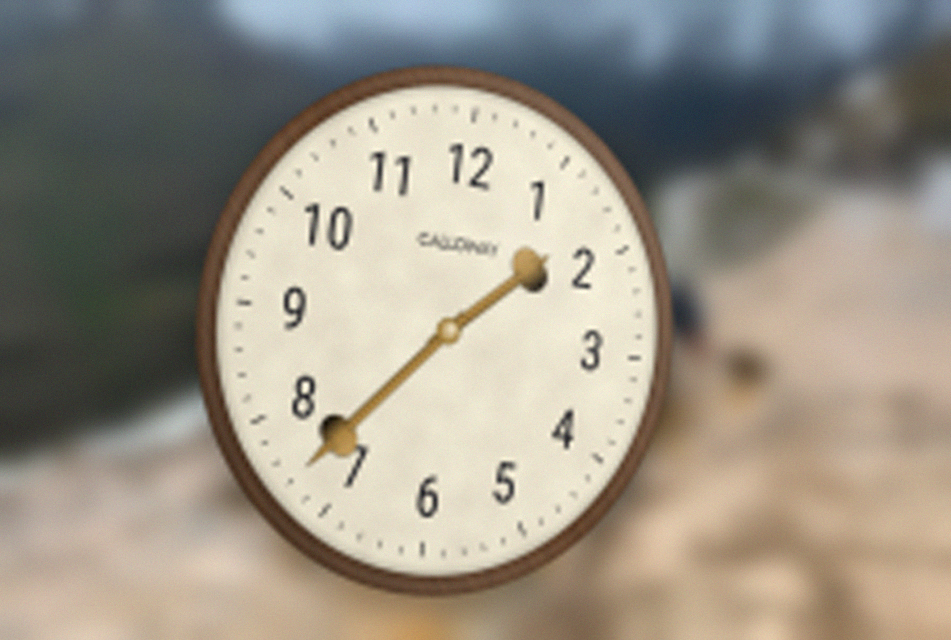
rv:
1h37
